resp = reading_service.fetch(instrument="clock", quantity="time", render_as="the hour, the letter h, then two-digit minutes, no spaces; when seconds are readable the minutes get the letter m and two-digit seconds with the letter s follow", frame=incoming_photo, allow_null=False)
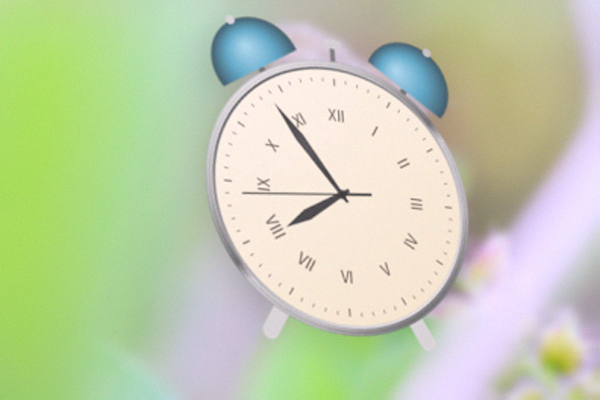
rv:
7h53m44s
